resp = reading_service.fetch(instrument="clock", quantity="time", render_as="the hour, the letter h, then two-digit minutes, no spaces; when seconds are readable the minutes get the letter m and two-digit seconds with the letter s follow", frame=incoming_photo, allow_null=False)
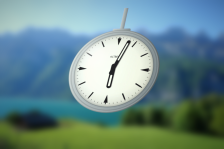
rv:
6h03
